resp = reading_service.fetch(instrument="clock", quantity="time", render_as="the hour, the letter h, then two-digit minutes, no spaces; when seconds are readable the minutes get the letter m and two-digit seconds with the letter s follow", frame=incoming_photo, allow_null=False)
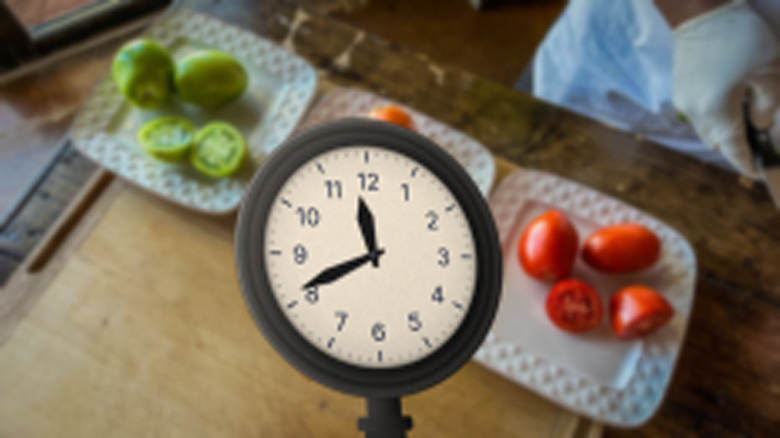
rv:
11h41
